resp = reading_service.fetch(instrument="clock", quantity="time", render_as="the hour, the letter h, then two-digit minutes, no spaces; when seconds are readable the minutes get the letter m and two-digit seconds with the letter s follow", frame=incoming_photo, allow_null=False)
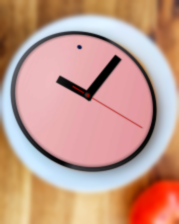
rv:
10h07m21s
